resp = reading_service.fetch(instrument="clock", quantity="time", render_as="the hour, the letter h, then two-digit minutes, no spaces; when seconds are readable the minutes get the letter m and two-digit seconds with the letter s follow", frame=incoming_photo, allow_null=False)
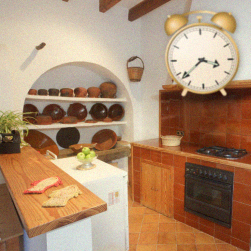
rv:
3h38
